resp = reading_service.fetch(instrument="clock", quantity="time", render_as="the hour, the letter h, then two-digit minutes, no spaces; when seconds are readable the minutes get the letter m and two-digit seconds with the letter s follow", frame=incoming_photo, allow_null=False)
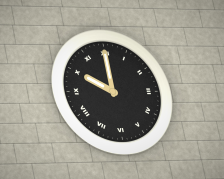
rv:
10h00
